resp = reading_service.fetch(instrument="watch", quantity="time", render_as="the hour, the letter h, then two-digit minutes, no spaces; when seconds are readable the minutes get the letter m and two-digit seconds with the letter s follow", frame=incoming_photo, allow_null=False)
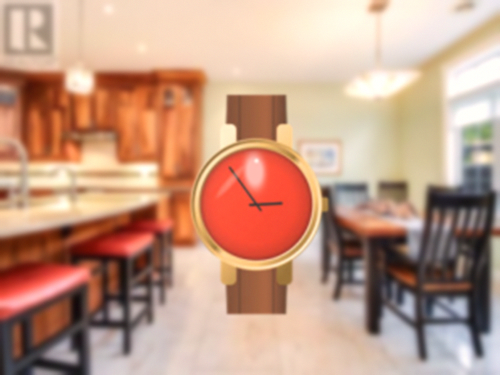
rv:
2h54
